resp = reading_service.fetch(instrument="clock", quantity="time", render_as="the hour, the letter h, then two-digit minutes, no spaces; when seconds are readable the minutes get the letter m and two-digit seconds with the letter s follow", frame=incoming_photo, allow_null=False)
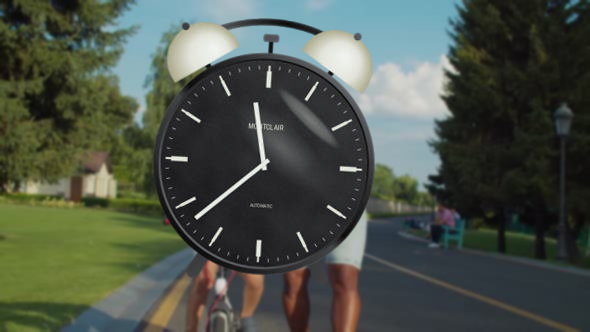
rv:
11h38
